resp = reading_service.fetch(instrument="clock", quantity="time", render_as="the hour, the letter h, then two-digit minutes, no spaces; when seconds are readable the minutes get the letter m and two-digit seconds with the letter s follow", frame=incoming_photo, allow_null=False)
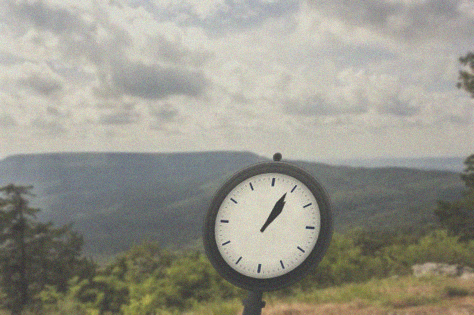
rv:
1h04
